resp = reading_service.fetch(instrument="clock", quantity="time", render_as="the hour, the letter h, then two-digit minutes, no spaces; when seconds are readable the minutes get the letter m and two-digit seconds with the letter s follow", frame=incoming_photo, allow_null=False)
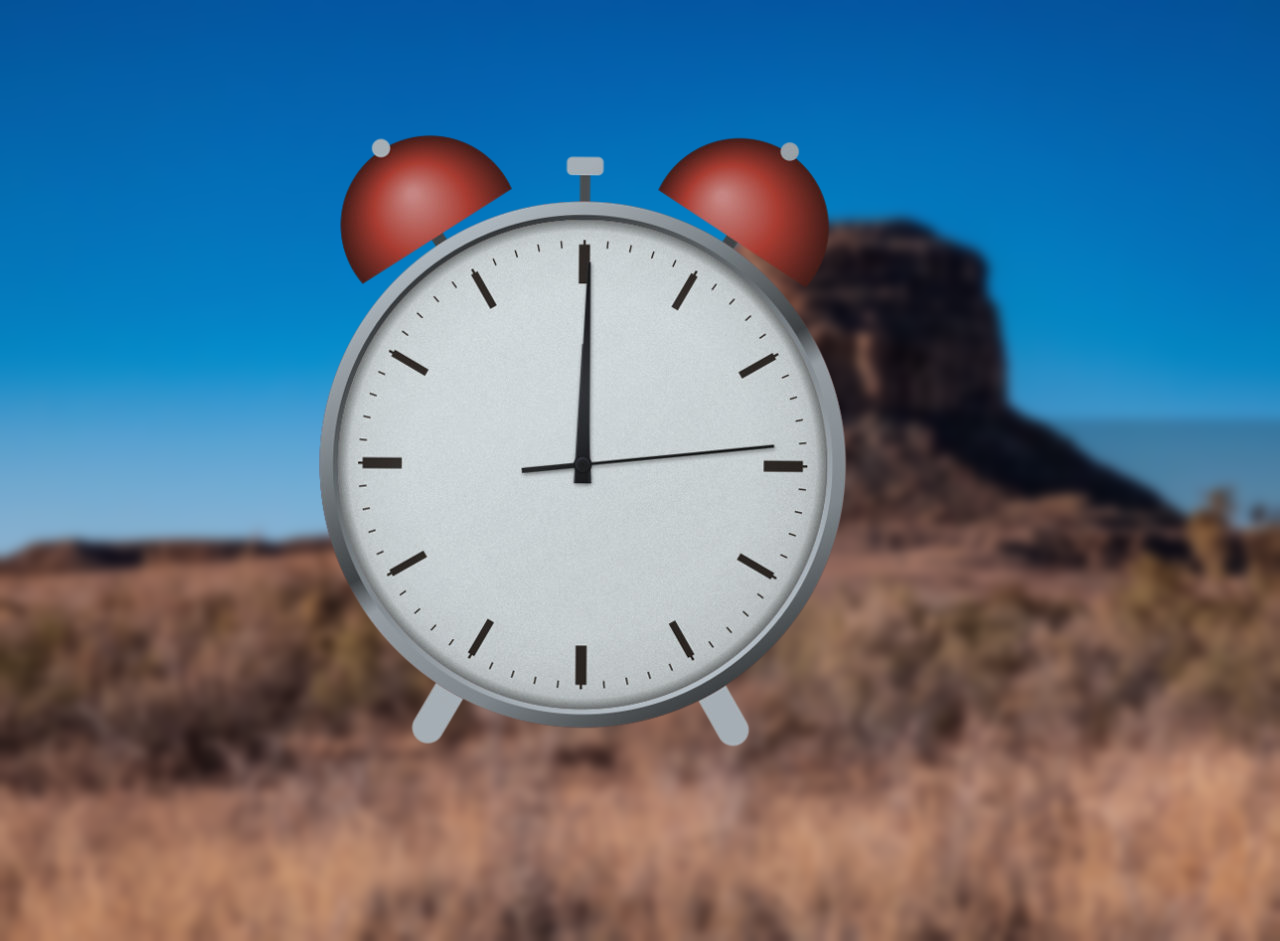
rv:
12h00m14s
